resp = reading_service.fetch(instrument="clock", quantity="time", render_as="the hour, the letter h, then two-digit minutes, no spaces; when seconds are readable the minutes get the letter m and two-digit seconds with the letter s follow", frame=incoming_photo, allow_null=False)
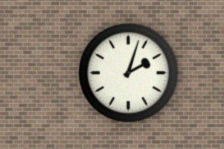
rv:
2h03
